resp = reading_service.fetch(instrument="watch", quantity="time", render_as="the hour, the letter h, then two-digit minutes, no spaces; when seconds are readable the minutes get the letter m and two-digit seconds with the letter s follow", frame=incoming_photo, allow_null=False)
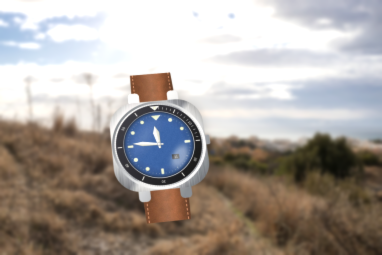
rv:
11h46
